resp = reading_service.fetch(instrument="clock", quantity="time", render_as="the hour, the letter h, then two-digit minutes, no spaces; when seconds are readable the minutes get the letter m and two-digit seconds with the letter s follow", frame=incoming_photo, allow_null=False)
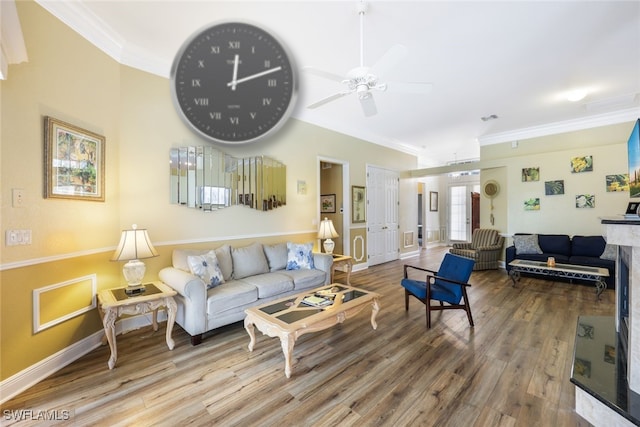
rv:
12h12
